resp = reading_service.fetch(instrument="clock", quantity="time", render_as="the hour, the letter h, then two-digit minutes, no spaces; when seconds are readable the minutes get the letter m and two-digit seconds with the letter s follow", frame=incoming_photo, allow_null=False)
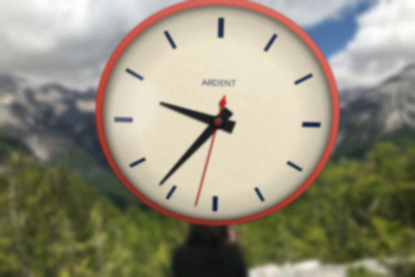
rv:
9h36m32s
